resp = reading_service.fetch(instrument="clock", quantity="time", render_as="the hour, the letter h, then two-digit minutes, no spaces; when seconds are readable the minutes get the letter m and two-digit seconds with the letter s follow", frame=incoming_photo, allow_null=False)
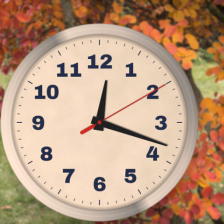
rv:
12h18m10s
